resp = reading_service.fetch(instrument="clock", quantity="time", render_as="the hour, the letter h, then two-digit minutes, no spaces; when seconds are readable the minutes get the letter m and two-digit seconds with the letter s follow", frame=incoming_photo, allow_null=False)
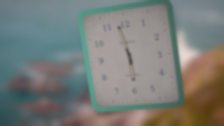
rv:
5h58
